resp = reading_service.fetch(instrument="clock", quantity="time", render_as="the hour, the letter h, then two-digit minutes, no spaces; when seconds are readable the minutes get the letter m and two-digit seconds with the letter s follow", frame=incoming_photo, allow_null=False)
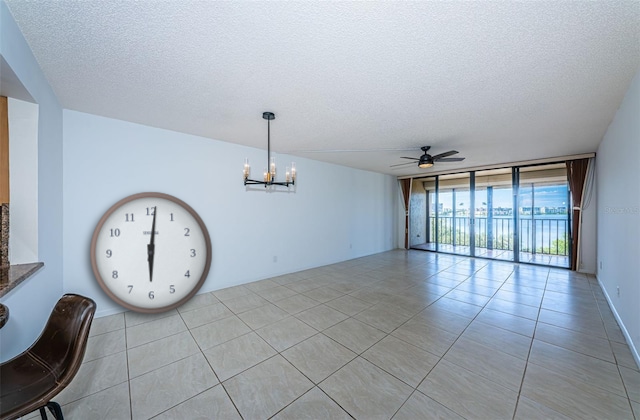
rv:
6h01
